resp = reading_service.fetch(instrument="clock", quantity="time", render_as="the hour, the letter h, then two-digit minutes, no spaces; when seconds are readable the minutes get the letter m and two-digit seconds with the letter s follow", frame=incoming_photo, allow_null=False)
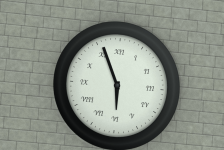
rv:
5h56
